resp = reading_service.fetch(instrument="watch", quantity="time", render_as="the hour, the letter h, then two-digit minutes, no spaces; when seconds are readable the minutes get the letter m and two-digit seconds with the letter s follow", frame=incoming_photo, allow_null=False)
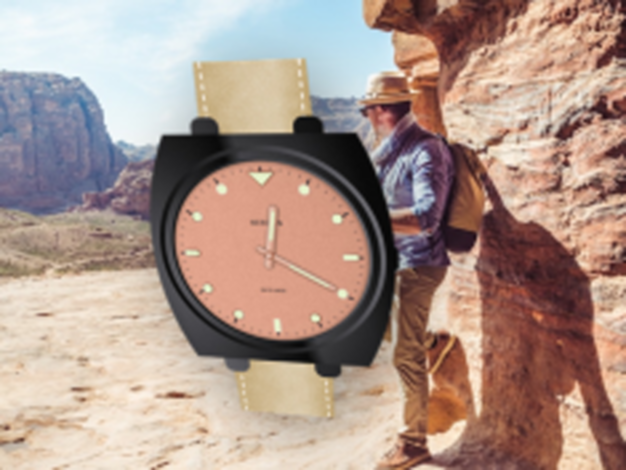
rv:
12h20
